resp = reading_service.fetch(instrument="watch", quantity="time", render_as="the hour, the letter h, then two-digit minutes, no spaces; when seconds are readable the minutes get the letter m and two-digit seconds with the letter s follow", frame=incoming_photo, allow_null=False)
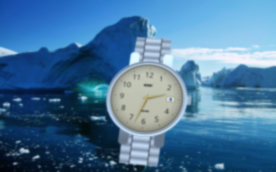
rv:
2h33
